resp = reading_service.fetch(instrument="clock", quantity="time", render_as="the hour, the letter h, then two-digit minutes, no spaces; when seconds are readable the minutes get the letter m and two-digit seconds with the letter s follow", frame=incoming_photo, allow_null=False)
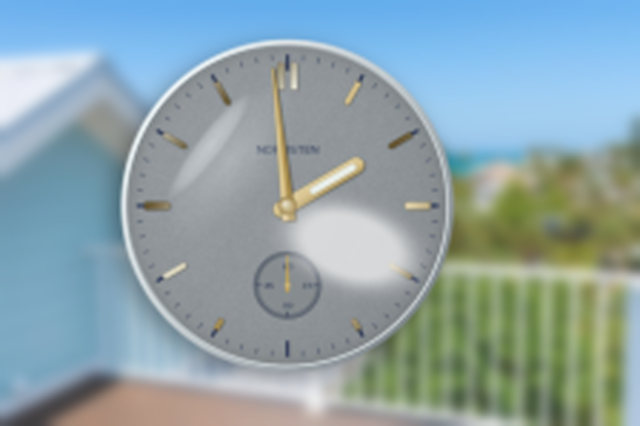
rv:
1h59
